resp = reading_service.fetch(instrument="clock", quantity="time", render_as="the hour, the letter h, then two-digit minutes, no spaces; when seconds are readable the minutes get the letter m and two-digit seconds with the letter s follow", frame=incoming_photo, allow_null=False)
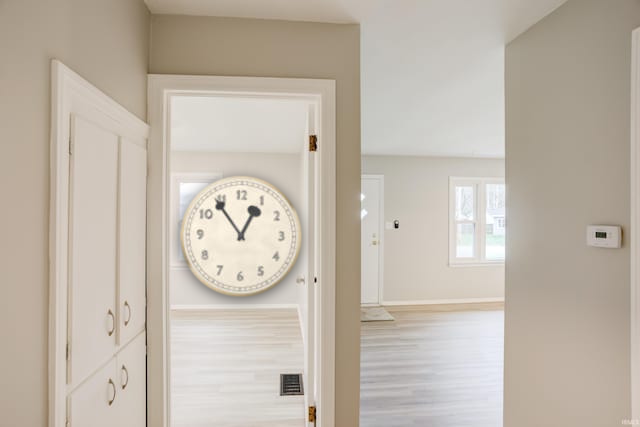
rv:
12h54
